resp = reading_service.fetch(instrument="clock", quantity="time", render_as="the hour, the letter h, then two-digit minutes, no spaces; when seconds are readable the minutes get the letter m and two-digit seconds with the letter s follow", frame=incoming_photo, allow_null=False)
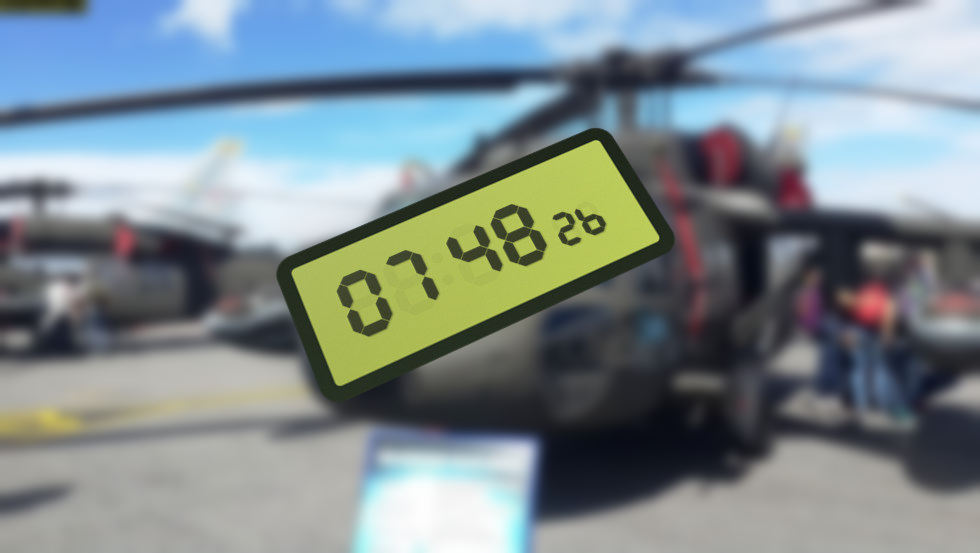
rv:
7h48m26s
